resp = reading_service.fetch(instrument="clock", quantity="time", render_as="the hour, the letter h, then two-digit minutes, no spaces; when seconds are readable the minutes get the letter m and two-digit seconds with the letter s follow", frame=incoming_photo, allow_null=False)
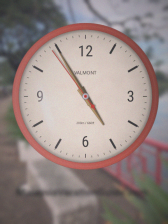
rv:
4h54m54s
